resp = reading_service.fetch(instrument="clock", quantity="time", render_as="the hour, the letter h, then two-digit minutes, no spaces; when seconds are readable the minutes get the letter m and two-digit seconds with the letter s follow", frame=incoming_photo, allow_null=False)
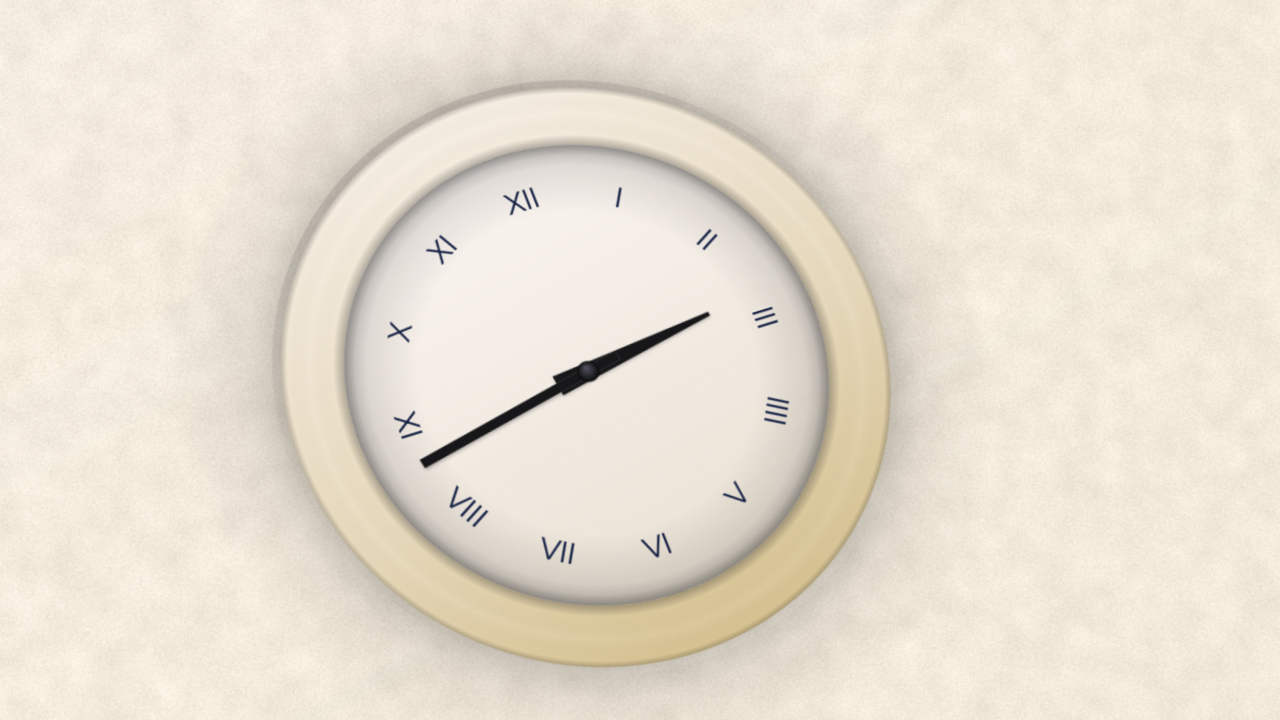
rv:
2h43
